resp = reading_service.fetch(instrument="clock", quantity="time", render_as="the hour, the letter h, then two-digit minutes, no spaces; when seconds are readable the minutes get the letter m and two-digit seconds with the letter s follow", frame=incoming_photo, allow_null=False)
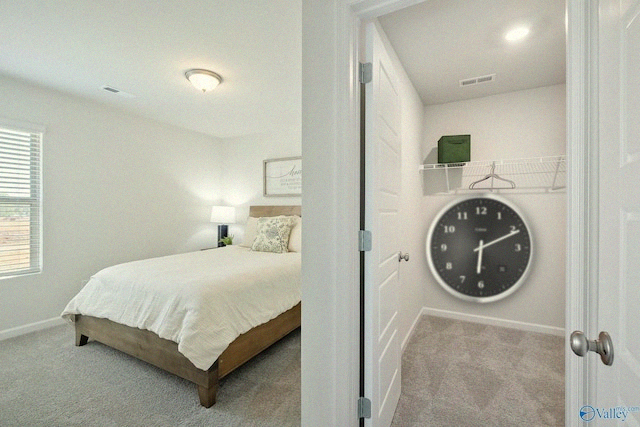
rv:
6h11
